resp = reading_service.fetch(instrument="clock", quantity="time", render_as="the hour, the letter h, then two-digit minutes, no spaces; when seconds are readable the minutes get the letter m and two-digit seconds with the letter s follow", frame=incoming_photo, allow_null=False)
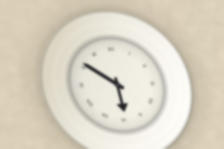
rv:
5h51
